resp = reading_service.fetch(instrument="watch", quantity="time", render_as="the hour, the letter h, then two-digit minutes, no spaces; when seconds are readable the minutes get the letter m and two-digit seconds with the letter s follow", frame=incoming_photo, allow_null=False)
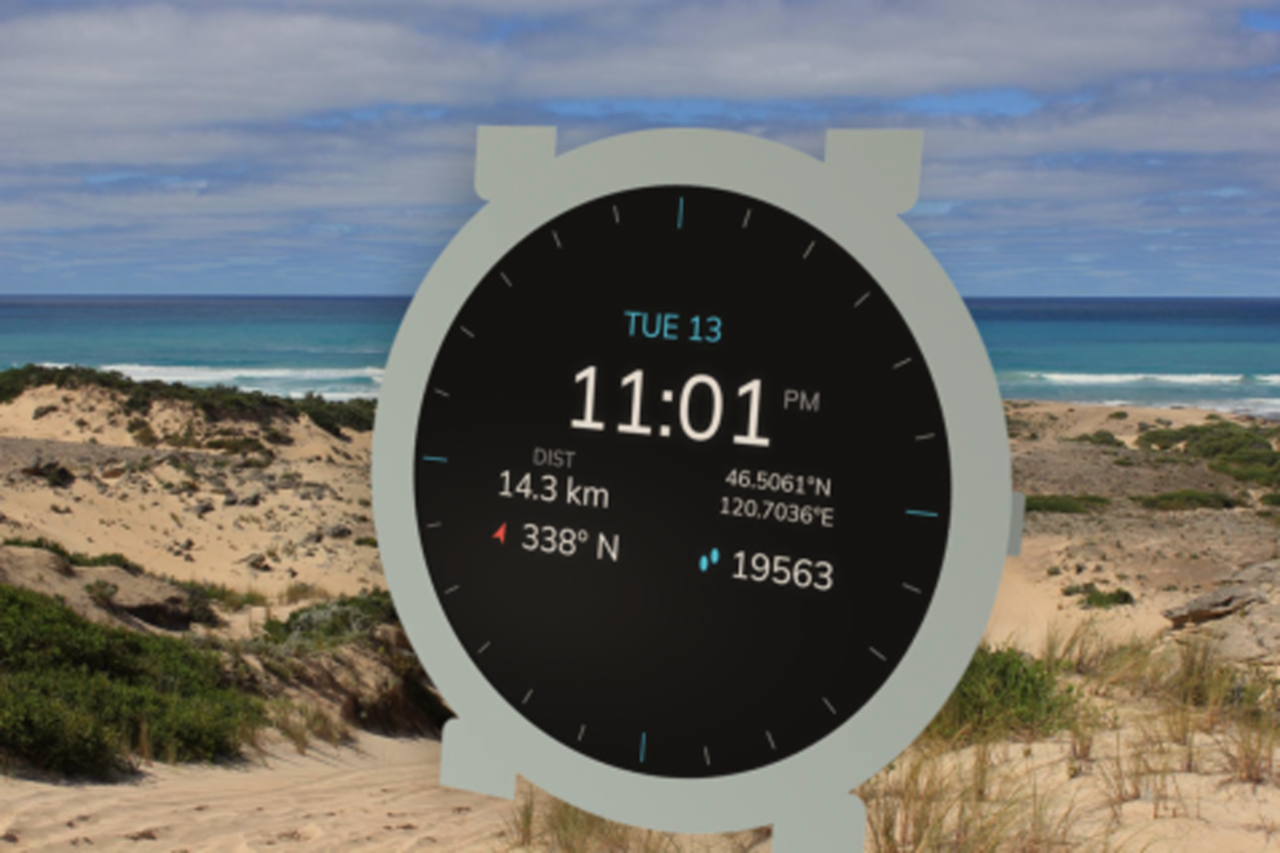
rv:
11h01
